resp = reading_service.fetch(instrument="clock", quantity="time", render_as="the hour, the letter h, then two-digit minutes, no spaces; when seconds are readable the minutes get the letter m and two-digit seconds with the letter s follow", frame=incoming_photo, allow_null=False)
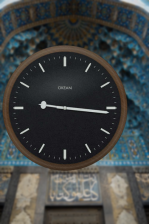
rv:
9h16
